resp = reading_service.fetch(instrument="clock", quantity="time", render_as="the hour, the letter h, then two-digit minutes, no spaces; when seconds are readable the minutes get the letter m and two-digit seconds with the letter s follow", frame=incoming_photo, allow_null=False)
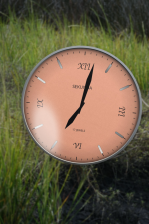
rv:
7h02
